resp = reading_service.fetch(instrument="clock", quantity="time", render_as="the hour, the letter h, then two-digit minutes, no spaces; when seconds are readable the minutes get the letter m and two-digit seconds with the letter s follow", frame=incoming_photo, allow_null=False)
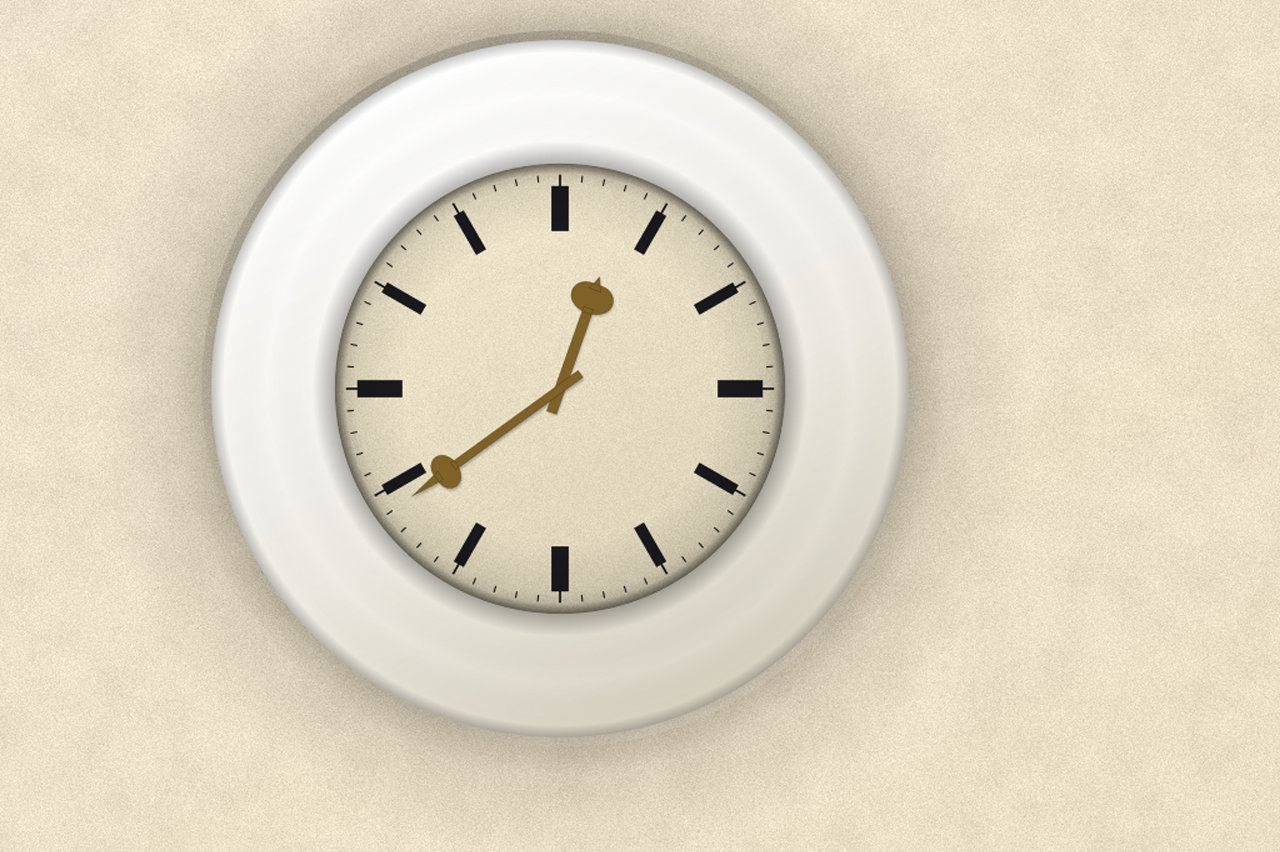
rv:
12h39
